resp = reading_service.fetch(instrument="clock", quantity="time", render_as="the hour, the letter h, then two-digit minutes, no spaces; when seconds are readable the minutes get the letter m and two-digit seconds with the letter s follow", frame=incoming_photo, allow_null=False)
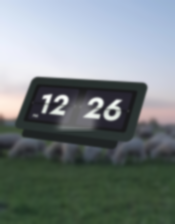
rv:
12h26
